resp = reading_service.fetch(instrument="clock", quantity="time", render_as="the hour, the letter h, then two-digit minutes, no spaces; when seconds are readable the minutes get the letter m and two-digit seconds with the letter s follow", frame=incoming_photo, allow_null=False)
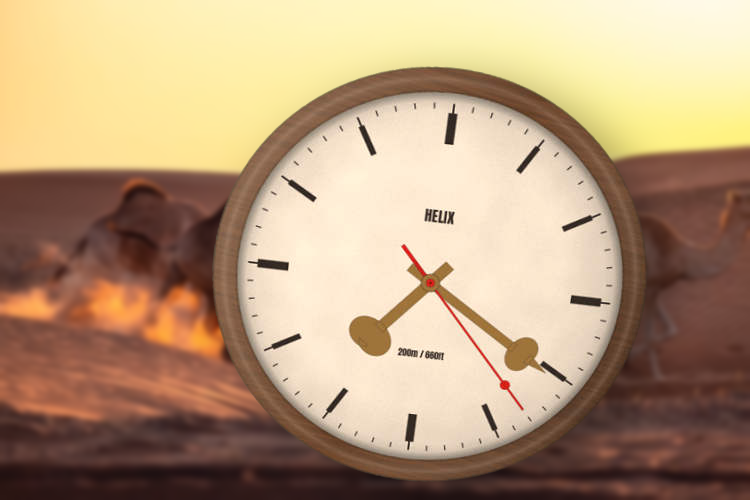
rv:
7h20m23s
